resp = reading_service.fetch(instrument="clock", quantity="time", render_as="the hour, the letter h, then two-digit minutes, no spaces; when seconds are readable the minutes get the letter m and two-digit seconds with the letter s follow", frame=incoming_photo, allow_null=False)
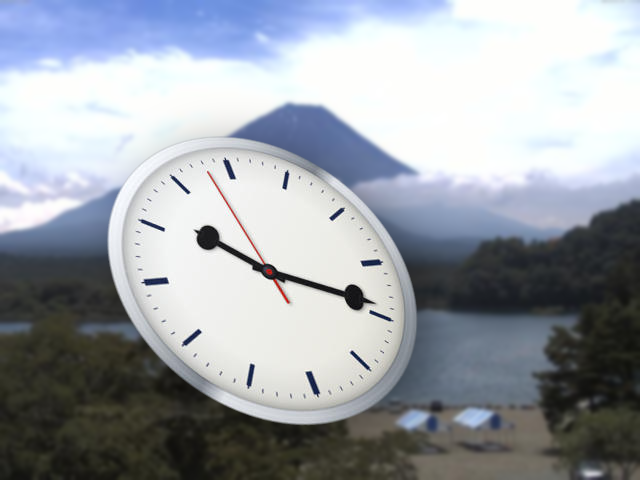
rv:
10h18m58s
